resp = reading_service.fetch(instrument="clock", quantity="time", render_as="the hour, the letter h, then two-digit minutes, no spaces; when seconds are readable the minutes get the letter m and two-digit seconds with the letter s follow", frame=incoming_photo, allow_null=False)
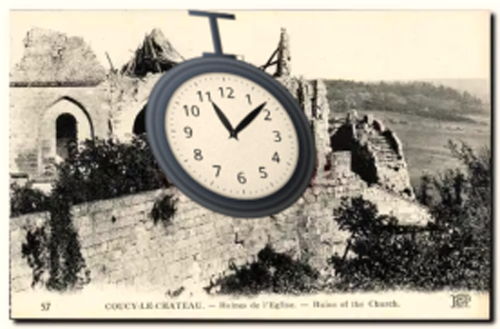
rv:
11h08
